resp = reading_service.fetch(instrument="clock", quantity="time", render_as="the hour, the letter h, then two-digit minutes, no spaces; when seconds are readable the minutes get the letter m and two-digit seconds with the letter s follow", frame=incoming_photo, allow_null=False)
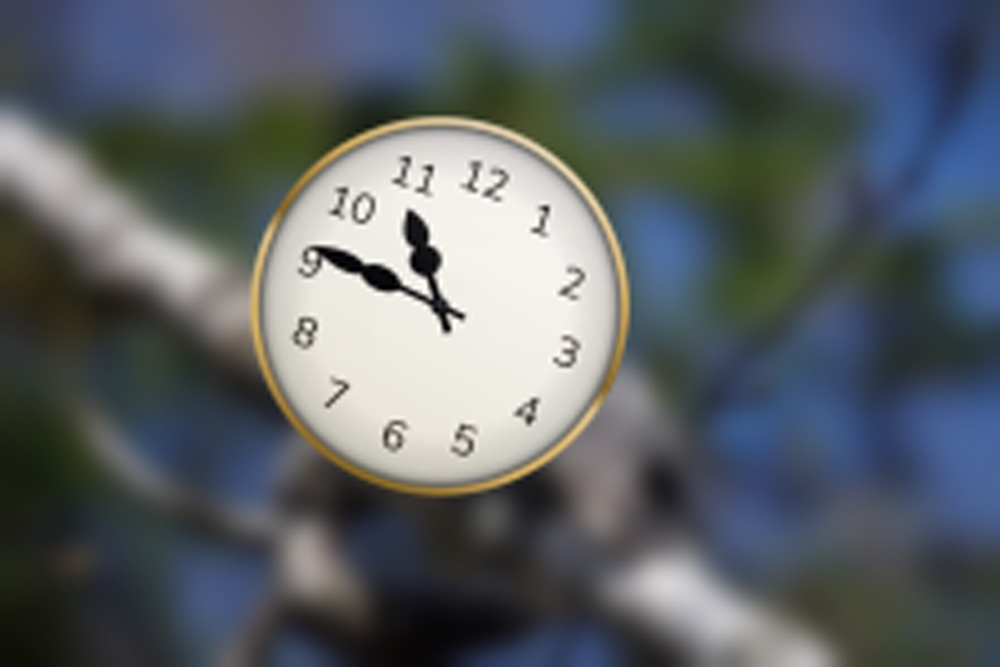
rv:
10h46
